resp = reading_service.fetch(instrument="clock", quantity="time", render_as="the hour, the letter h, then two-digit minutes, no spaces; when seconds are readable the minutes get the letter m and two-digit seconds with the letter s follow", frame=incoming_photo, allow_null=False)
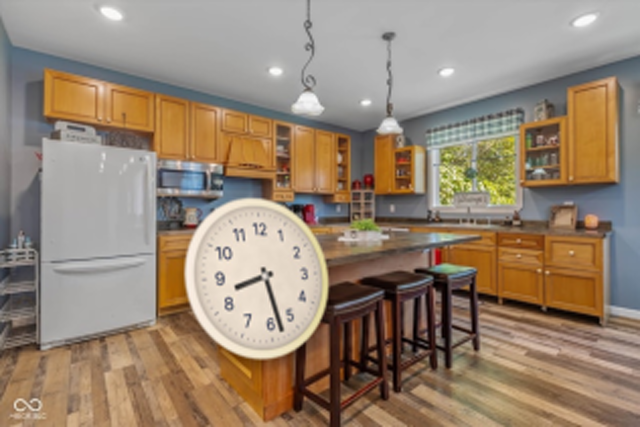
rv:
8h28
